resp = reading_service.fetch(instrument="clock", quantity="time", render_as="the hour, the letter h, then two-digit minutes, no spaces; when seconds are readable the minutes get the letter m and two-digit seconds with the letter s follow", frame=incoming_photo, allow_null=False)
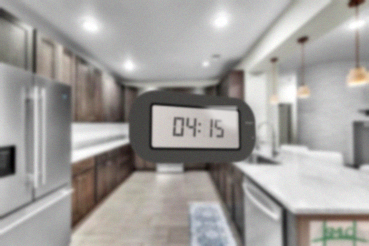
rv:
4h15
